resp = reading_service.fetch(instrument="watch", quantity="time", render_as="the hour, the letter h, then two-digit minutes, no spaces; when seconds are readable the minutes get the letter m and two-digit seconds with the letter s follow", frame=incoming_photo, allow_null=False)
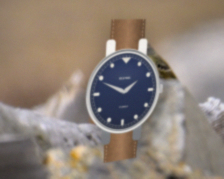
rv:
1h49
